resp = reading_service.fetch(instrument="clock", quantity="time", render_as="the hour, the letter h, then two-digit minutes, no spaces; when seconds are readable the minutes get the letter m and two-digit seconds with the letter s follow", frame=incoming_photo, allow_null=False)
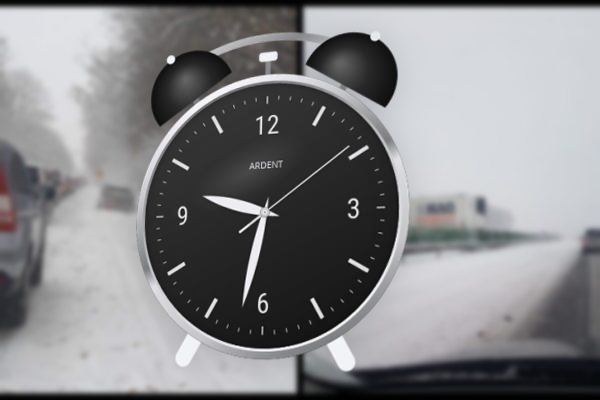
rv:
9h32m09s
